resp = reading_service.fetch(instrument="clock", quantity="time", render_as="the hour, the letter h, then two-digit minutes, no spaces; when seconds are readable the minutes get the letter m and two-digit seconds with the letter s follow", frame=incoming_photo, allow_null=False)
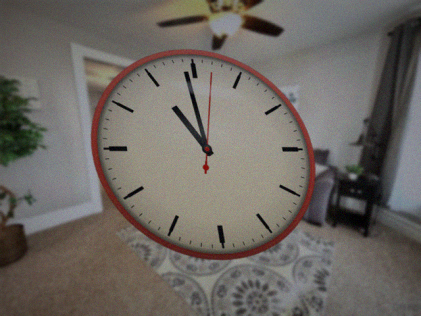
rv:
10h59m02s
